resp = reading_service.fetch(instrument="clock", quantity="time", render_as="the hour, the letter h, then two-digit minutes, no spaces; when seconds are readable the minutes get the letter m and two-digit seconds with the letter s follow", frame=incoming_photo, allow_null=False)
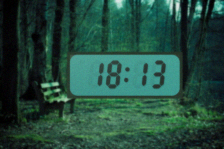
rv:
18h13
